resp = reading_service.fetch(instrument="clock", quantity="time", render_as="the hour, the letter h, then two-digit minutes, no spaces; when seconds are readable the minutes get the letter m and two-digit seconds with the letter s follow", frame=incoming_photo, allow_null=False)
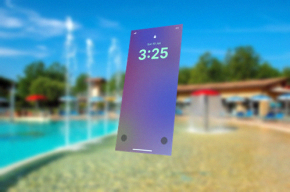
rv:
3h25
